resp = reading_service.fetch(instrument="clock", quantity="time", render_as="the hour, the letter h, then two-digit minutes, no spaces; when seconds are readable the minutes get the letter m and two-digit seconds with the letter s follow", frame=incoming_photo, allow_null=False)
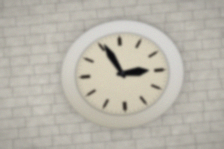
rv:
2h56
